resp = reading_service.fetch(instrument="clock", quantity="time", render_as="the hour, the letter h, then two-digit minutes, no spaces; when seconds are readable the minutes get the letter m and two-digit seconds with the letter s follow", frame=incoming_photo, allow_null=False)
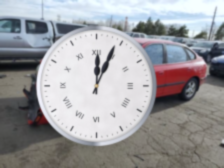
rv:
12h04
